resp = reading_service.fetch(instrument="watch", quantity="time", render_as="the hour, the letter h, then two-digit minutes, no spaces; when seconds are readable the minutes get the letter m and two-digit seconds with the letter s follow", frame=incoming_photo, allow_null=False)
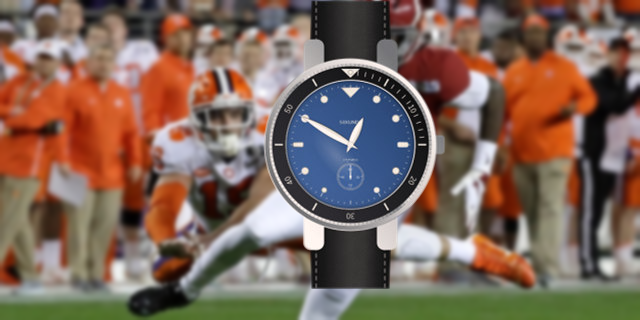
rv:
12h50
